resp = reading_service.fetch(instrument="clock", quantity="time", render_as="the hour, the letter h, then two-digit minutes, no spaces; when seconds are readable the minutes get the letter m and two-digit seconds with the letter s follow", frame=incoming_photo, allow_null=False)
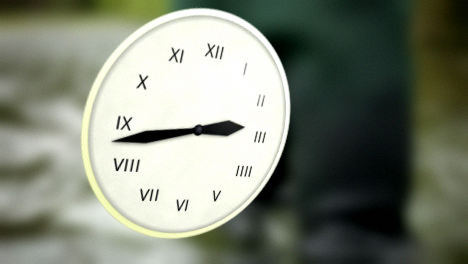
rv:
2h43
